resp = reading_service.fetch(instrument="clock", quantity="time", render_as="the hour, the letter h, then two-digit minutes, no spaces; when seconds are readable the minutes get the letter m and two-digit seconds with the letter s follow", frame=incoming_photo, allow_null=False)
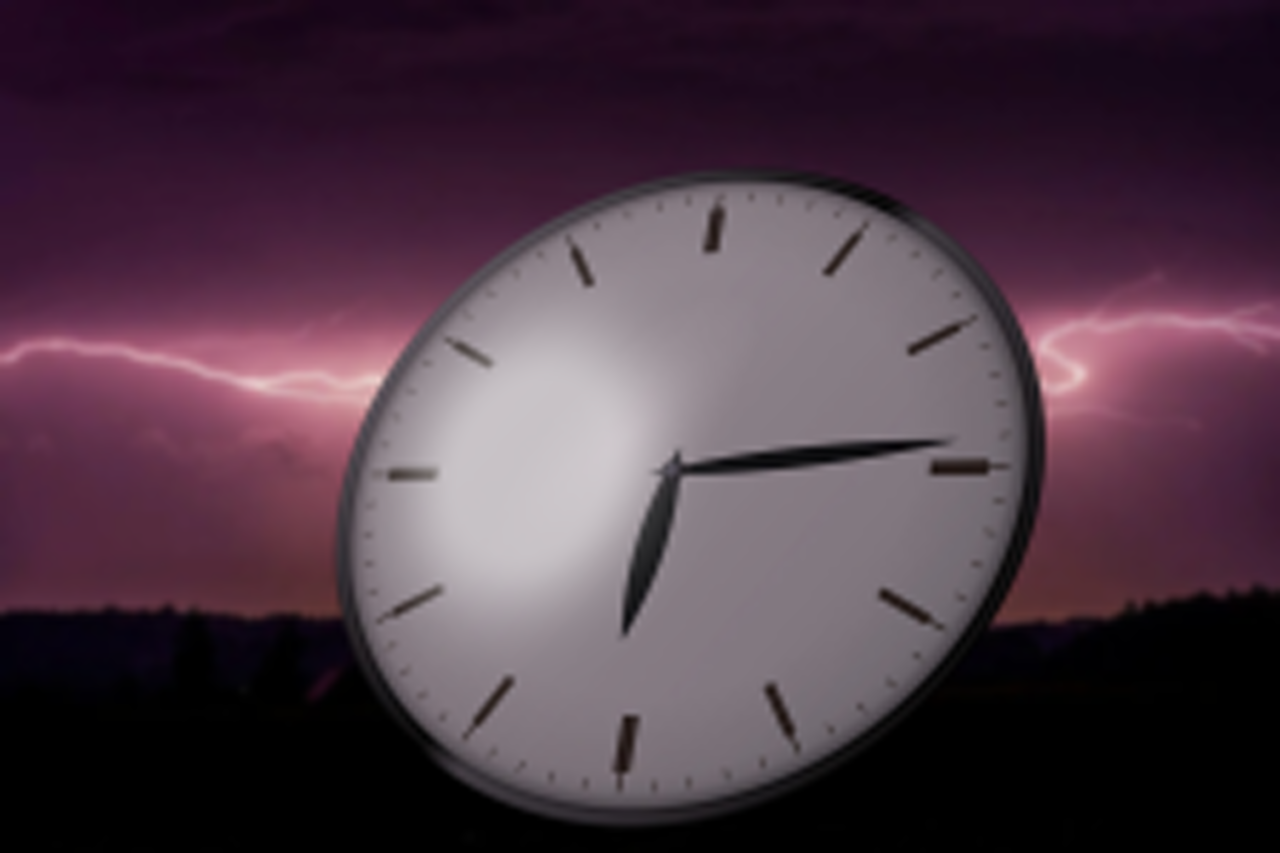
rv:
6h14
